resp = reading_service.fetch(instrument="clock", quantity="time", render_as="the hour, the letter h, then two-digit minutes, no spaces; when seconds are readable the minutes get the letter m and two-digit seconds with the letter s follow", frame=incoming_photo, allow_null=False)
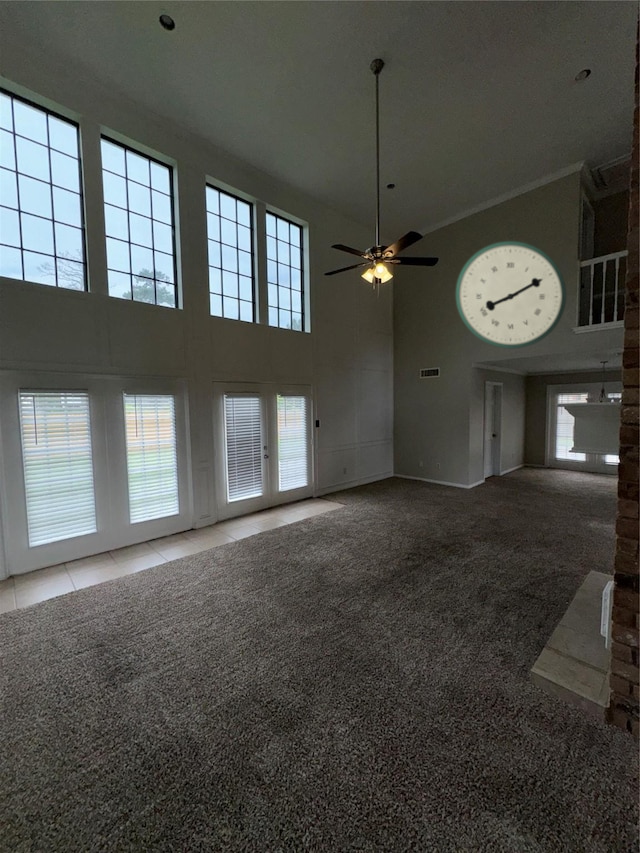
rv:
8h10
